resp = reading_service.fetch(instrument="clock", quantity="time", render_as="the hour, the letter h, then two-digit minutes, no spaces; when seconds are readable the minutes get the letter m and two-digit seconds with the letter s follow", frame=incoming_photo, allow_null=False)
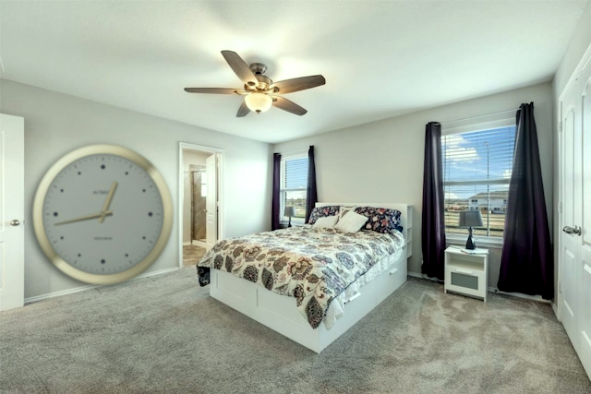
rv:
12h43
